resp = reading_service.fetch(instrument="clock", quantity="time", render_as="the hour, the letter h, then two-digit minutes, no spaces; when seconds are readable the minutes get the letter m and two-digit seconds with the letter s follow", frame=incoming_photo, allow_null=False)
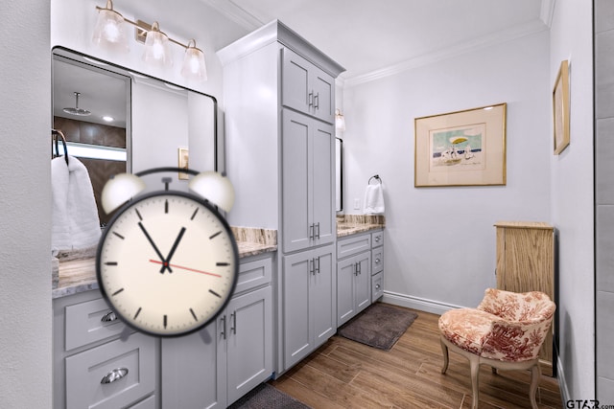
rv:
12h54m17s
